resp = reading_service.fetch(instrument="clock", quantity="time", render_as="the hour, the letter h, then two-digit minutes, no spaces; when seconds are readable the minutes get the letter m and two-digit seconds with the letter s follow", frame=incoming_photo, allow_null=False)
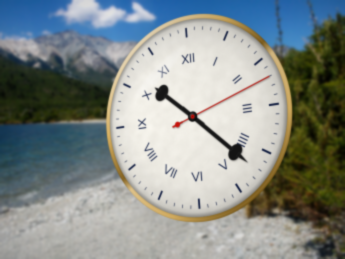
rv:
10h22m12s
